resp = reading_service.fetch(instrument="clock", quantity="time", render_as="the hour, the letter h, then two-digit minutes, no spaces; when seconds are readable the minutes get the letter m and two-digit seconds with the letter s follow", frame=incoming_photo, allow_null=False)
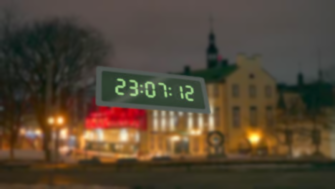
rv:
23h07m12s
